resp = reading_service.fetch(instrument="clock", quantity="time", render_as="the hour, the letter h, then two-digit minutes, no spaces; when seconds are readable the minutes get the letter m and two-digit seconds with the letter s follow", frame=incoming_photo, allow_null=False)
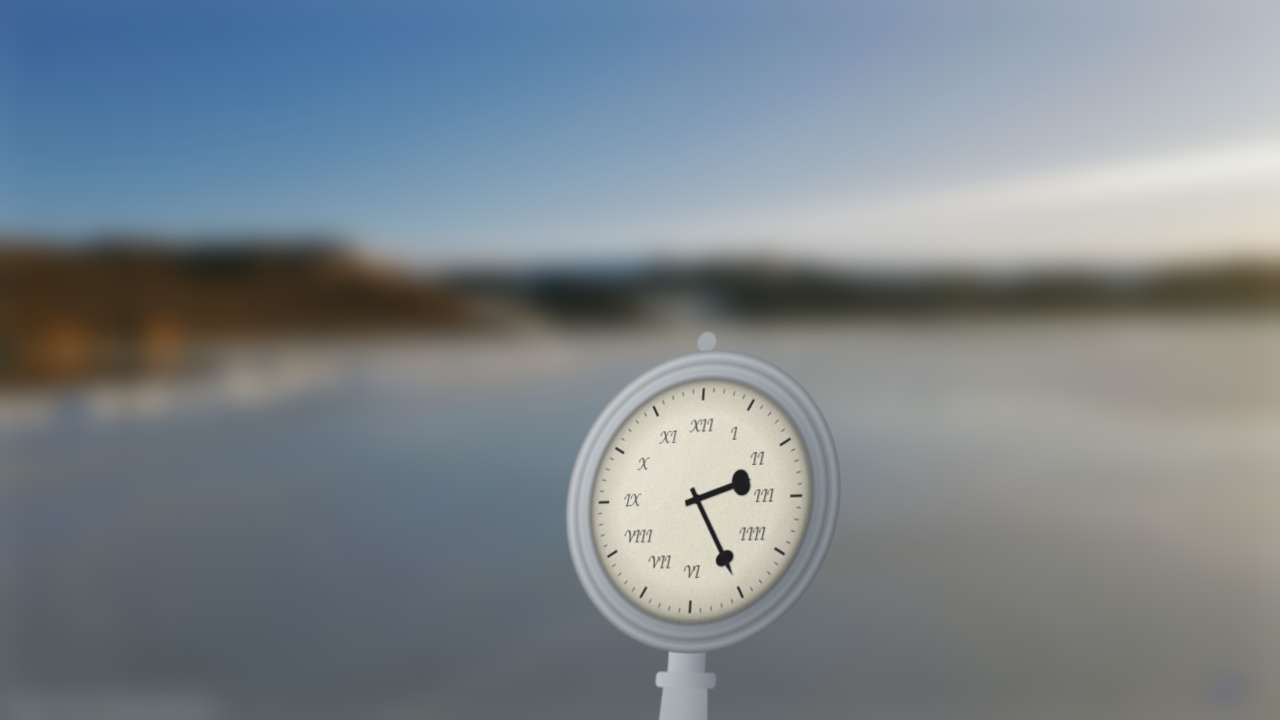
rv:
2h25
